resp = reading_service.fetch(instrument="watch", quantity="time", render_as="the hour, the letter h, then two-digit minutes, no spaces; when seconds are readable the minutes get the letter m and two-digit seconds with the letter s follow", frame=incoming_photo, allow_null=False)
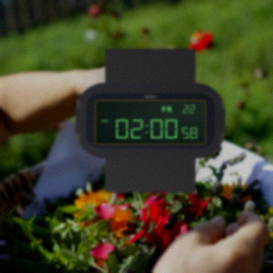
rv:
2h00
